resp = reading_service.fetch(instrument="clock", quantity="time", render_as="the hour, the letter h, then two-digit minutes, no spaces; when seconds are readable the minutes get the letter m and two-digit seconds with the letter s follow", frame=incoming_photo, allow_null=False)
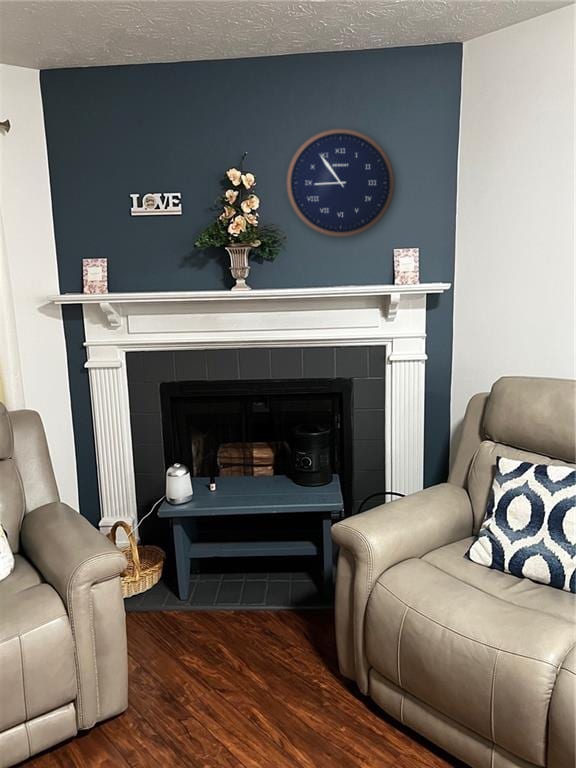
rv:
8h54
